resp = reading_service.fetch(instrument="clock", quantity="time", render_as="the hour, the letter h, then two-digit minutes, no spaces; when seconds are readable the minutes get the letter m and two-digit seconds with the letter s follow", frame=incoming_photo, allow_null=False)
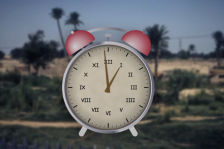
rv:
12h59
